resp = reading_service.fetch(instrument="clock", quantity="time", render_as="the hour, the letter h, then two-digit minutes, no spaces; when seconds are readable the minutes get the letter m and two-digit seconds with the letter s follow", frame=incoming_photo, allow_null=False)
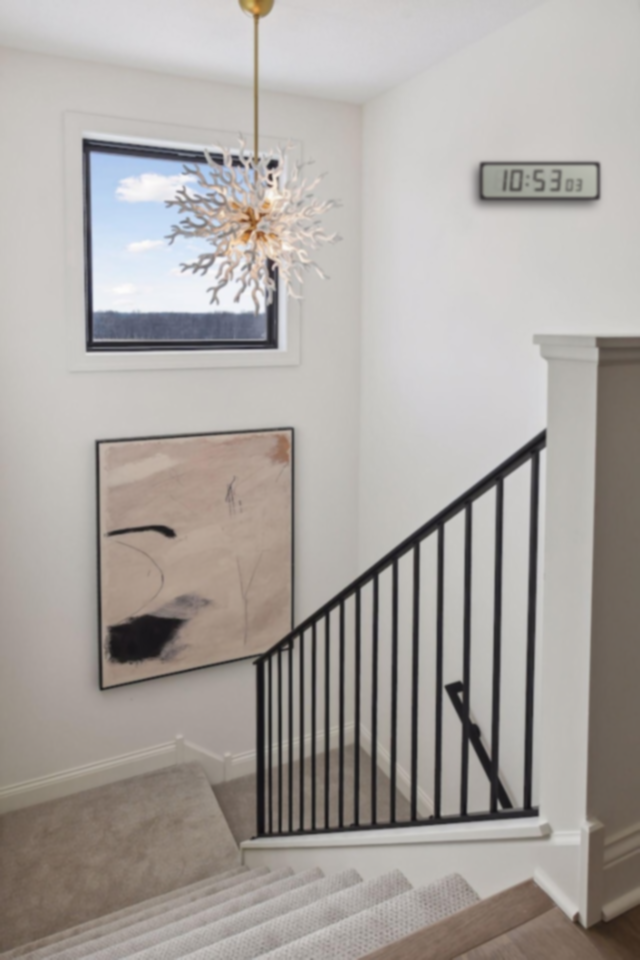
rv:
10h53
